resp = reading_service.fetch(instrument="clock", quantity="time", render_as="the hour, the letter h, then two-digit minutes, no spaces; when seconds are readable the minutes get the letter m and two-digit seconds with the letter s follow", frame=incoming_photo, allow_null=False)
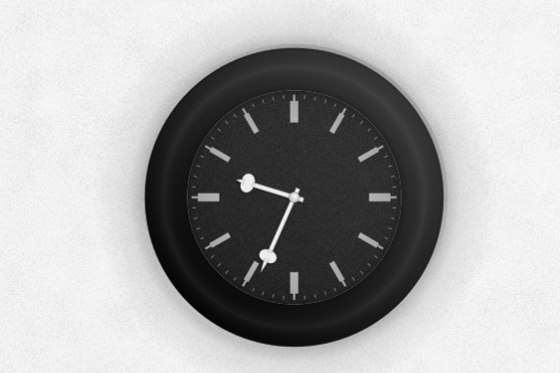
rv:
9h34
